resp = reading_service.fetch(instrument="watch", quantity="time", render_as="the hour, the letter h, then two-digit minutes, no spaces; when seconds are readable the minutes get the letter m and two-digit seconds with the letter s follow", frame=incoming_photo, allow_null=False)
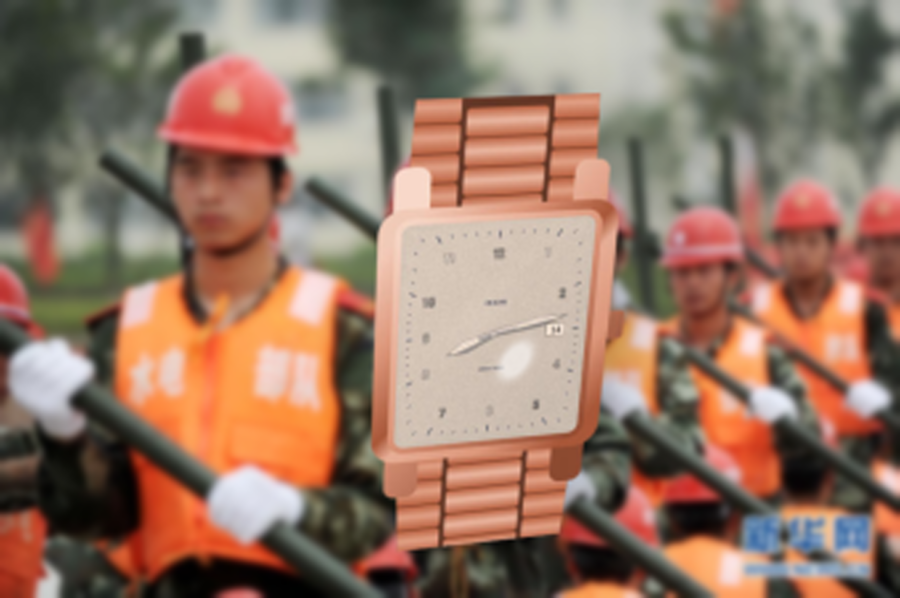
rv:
8h13
